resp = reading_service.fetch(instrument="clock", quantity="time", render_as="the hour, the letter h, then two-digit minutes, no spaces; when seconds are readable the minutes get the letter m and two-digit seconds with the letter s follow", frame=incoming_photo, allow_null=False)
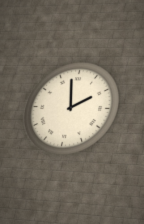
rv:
1h58
